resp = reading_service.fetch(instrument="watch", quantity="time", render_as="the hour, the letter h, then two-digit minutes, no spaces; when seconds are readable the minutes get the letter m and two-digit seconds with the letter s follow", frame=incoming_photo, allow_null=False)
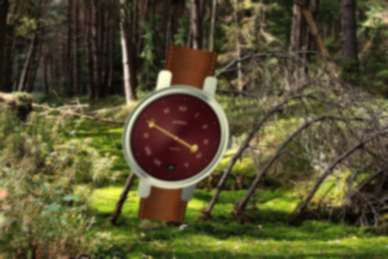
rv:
3h49
